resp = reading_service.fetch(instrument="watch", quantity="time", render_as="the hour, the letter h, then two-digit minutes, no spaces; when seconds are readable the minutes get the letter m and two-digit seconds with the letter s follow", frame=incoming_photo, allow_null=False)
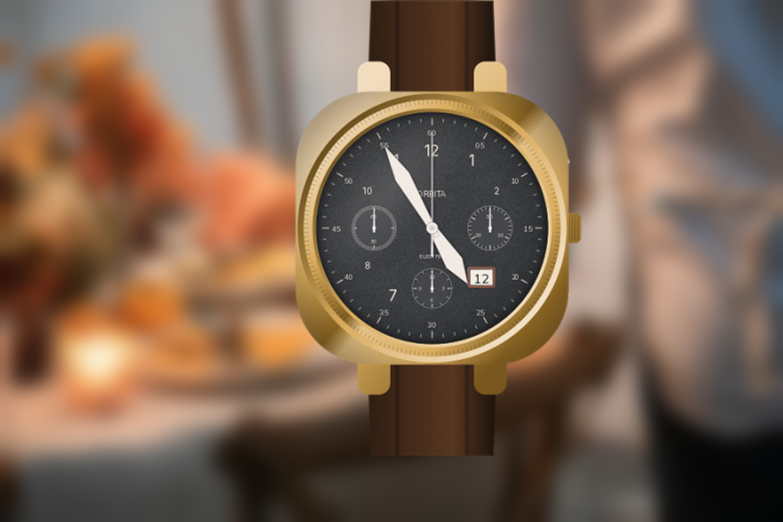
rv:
4h55
